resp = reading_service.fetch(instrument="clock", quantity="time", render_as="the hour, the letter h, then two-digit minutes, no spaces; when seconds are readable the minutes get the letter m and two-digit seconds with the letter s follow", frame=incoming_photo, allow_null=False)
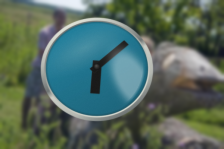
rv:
6h08
